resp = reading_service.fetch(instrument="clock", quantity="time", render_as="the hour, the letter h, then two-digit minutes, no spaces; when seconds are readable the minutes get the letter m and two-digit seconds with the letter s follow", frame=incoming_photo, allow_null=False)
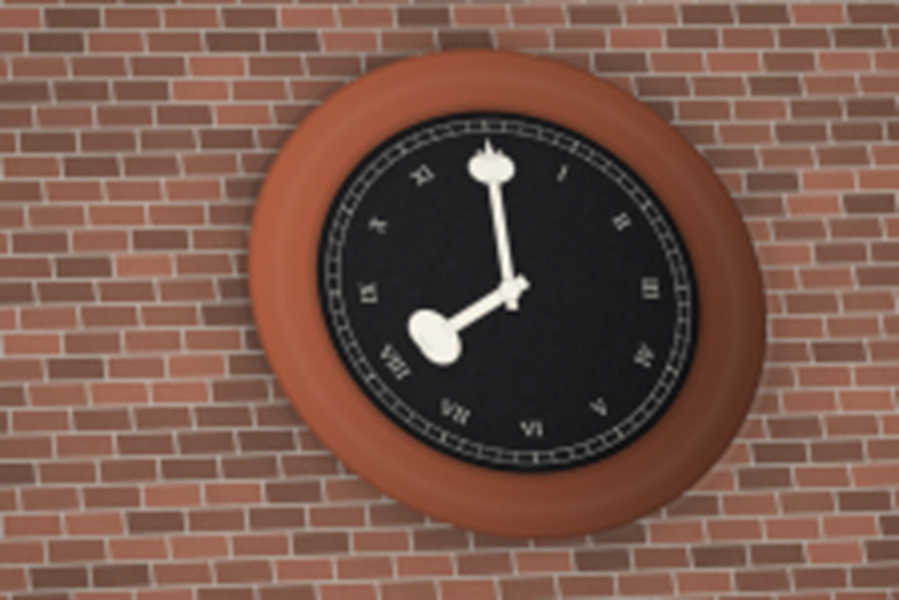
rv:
8h00
